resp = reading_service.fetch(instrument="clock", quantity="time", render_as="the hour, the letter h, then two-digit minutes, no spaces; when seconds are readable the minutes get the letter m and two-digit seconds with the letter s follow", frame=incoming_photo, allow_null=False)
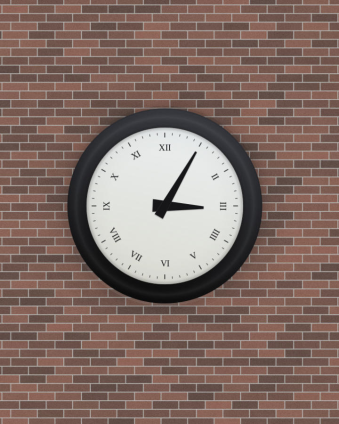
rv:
3h05
